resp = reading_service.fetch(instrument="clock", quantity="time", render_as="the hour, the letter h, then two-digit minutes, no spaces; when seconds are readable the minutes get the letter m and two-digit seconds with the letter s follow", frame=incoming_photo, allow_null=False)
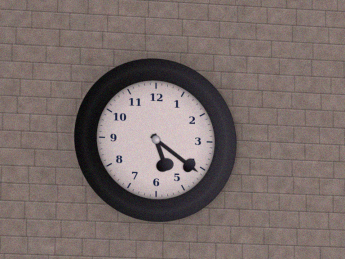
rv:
5h21
